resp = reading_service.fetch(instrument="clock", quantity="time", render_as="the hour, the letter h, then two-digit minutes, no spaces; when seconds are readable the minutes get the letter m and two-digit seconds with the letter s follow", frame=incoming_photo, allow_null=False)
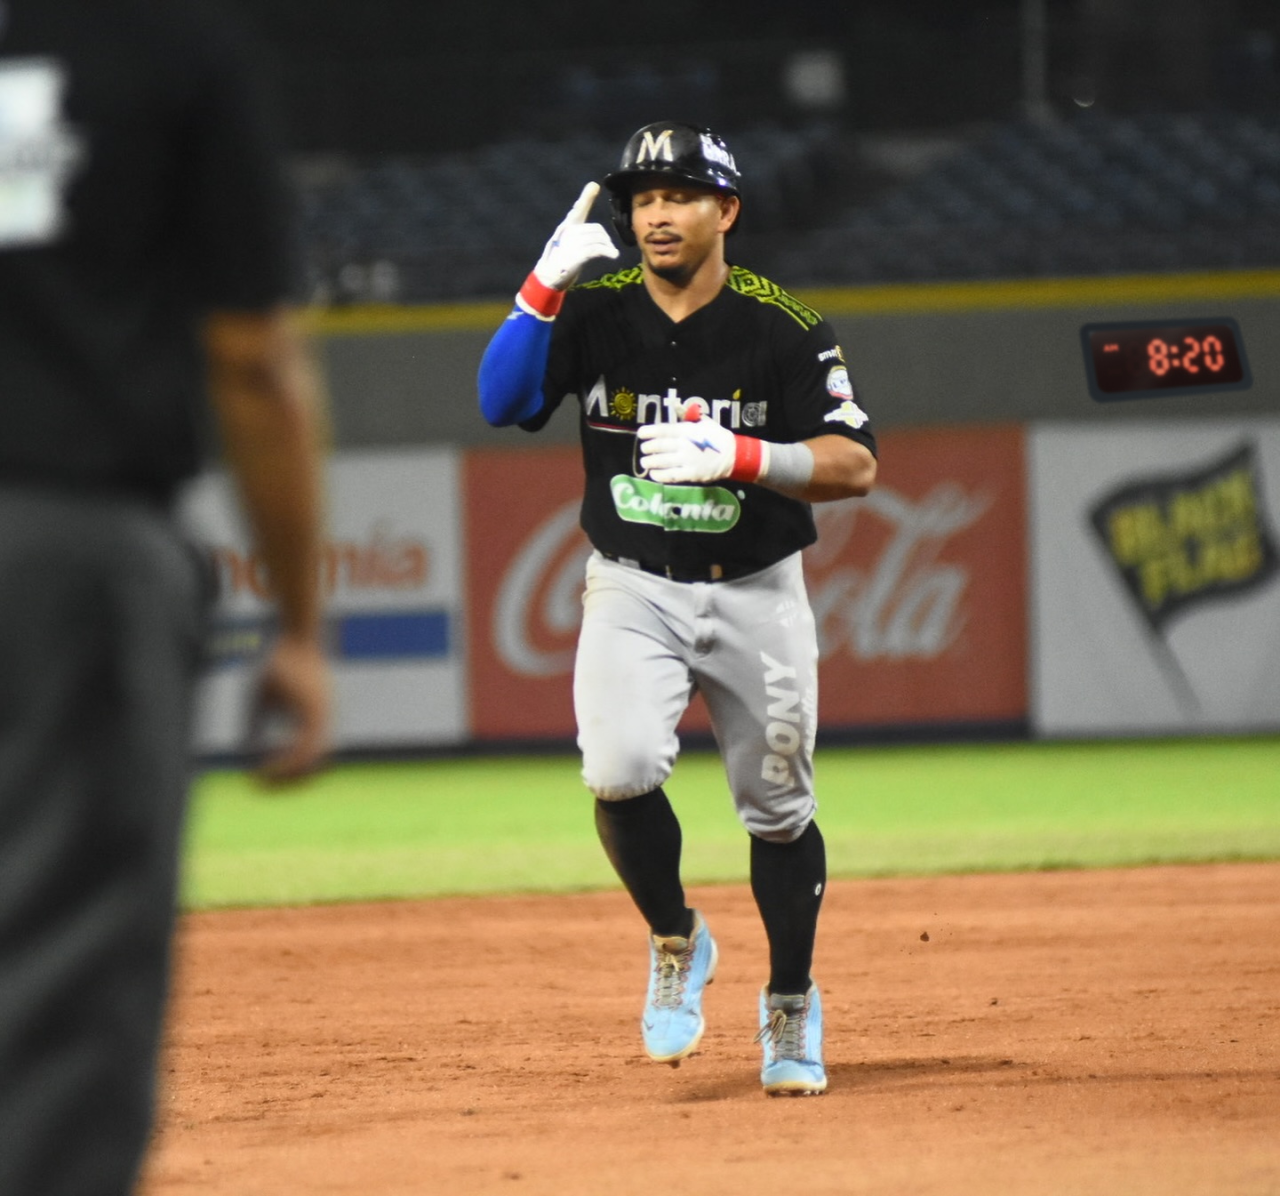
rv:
8h20
